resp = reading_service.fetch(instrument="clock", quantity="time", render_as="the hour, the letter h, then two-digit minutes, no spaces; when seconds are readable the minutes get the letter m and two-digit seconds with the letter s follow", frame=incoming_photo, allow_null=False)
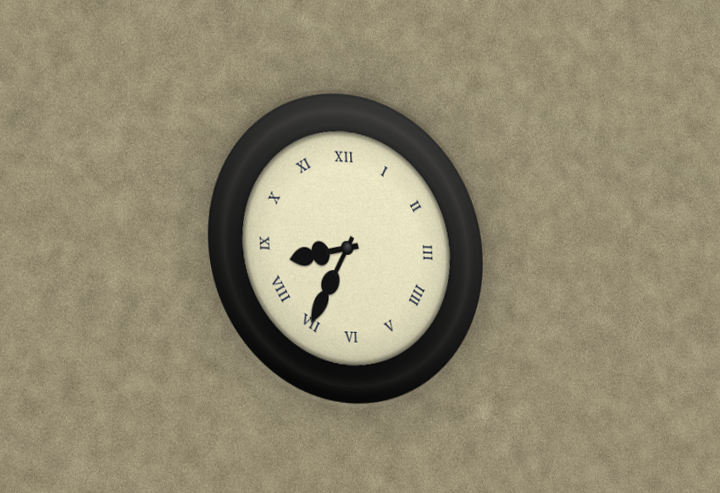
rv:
8h35
